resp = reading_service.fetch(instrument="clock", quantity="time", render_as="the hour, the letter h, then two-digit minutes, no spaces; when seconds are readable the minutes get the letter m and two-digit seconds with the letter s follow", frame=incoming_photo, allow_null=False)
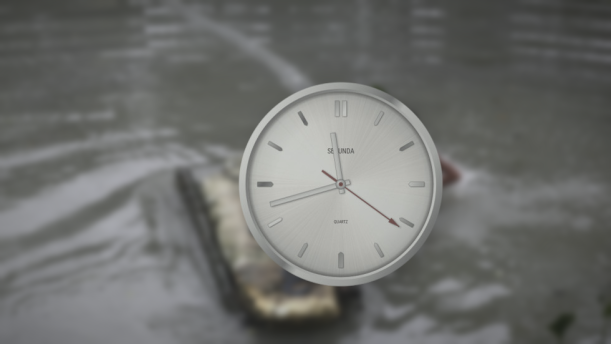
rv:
11h42m21s
